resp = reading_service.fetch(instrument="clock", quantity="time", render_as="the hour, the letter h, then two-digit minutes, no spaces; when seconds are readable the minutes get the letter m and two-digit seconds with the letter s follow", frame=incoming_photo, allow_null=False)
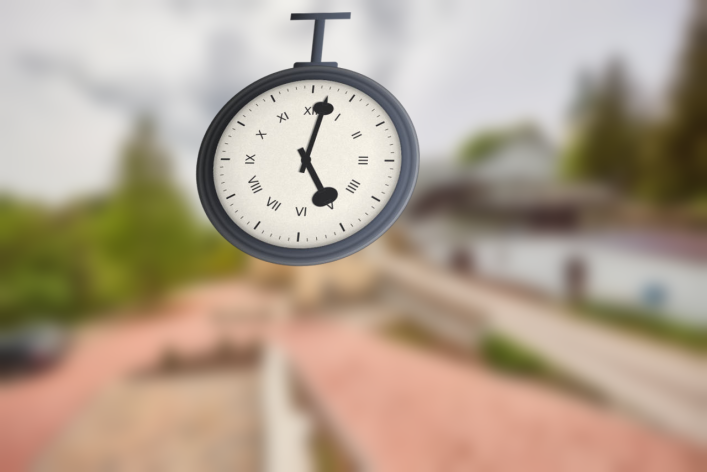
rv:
5h02
